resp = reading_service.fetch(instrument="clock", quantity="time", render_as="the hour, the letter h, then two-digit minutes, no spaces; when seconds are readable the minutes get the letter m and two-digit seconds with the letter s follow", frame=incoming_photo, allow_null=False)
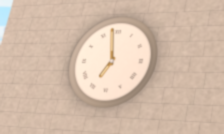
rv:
6h58
